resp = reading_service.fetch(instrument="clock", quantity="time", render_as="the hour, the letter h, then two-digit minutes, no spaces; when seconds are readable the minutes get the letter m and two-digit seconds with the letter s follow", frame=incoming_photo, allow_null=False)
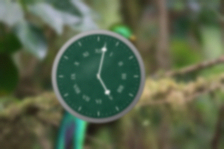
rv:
5h02
